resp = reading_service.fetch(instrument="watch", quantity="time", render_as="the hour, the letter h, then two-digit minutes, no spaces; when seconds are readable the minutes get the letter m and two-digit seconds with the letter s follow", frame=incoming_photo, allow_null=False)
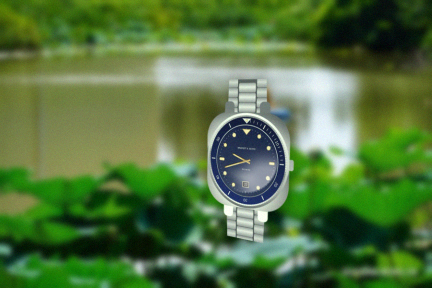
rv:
9h42
